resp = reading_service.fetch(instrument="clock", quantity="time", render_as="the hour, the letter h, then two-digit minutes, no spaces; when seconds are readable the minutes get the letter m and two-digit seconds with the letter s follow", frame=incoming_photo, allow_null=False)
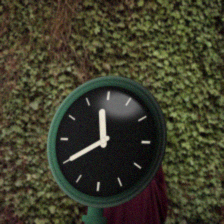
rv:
11h40
